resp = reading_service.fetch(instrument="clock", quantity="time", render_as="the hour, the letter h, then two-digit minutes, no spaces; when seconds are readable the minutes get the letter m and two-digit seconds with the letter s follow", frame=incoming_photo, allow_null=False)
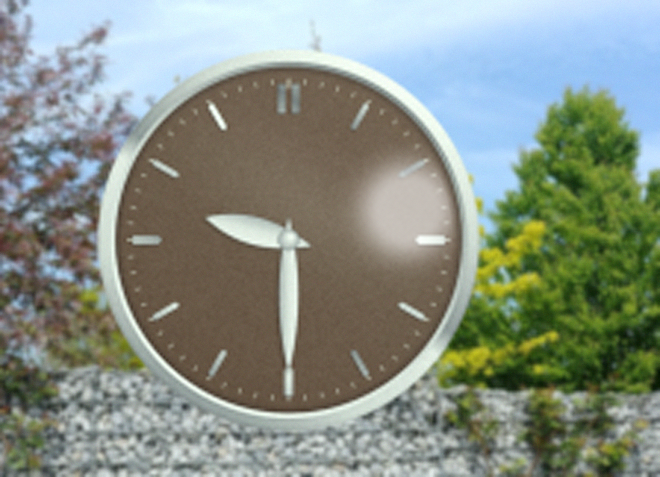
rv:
9h30
